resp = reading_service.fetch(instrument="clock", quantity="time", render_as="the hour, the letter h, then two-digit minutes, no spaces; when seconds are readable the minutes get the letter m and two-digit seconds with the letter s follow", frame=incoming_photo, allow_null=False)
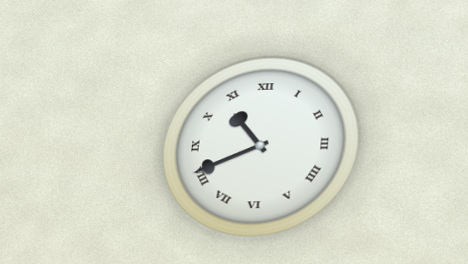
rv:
10h41
